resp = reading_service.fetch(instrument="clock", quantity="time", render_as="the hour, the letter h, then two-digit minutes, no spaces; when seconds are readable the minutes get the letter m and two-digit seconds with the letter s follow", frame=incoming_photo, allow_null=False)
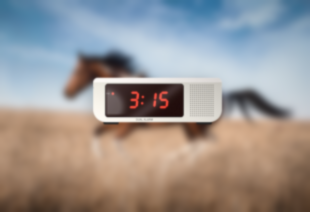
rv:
3h15
